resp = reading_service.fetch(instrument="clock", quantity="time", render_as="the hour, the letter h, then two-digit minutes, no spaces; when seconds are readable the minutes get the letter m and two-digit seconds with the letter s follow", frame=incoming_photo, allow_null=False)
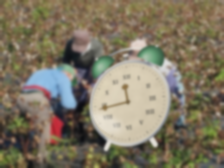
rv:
11h44
